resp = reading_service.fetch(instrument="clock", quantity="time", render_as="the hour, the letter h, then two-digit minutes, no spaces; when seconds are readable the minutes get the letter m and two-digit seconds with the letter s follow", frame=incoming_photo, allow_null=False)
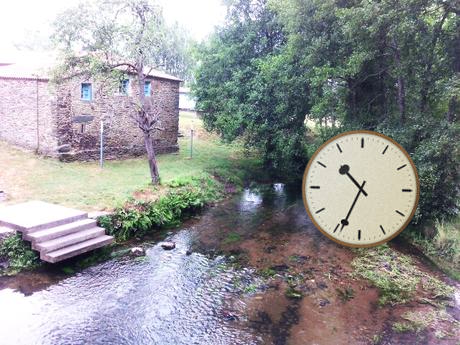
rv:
10h34
